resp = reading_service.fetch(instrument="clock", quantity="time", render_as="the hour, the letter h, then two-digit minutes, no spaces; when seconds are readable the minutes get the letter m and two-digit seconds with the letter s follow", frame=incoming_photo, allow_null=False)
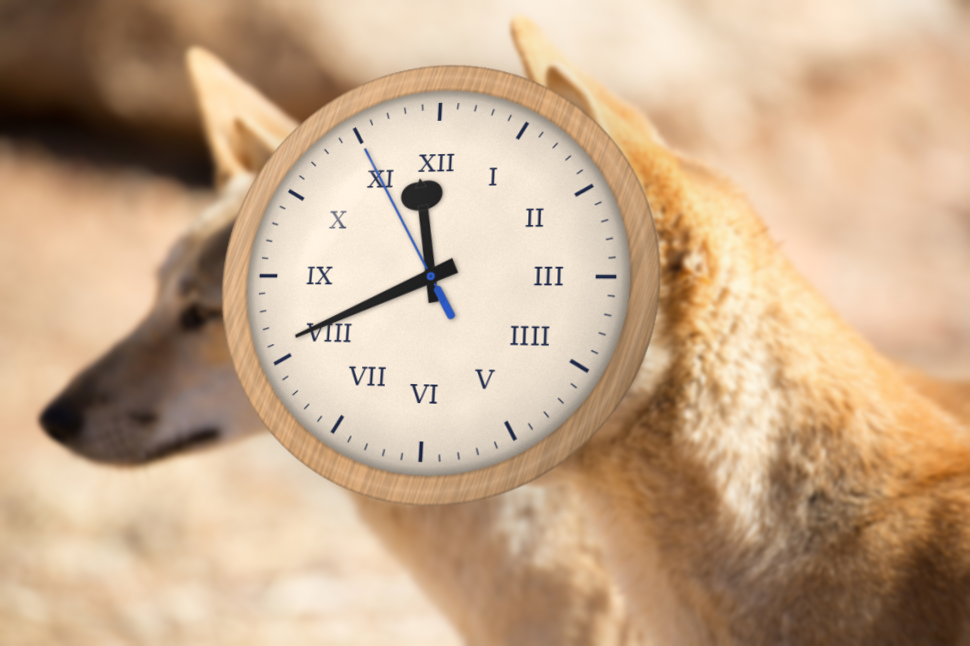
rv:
11h40m55s
